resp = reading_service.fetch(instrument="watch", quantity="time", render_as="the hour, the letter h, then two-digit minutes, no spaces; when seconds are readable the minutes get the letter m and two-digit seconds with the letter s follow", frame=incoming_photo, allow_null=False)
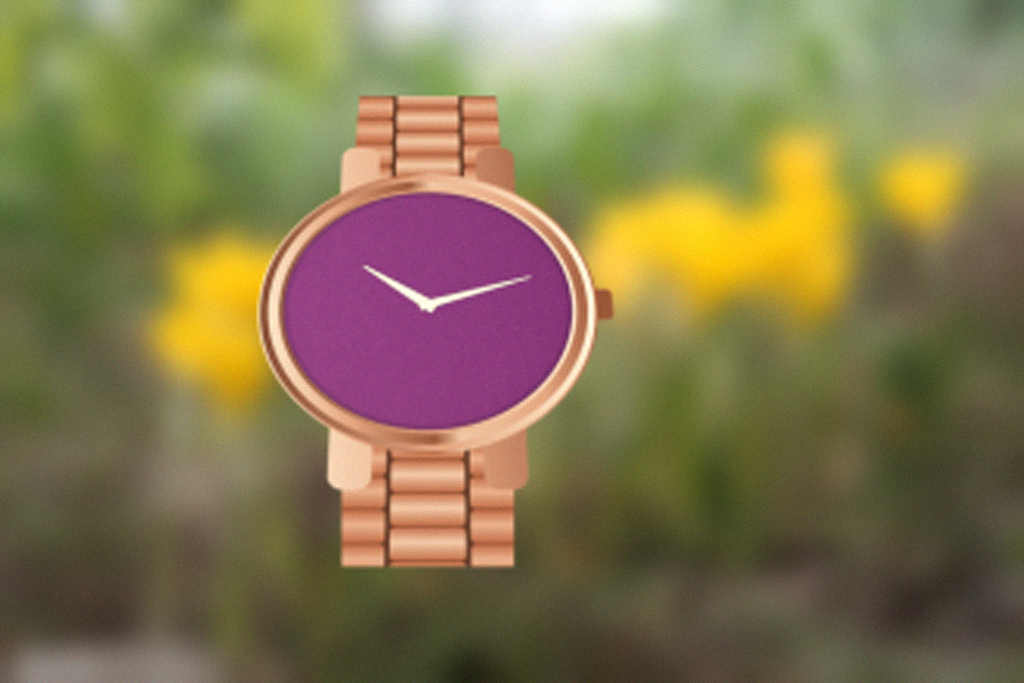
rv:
10h12
